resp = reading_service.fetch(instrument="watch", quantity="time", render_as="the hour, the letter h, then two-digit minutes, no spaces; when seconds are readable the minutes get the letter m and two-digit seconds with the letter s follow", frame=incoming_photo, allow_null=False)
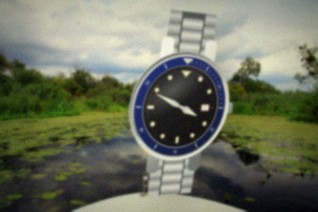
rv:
3h49
